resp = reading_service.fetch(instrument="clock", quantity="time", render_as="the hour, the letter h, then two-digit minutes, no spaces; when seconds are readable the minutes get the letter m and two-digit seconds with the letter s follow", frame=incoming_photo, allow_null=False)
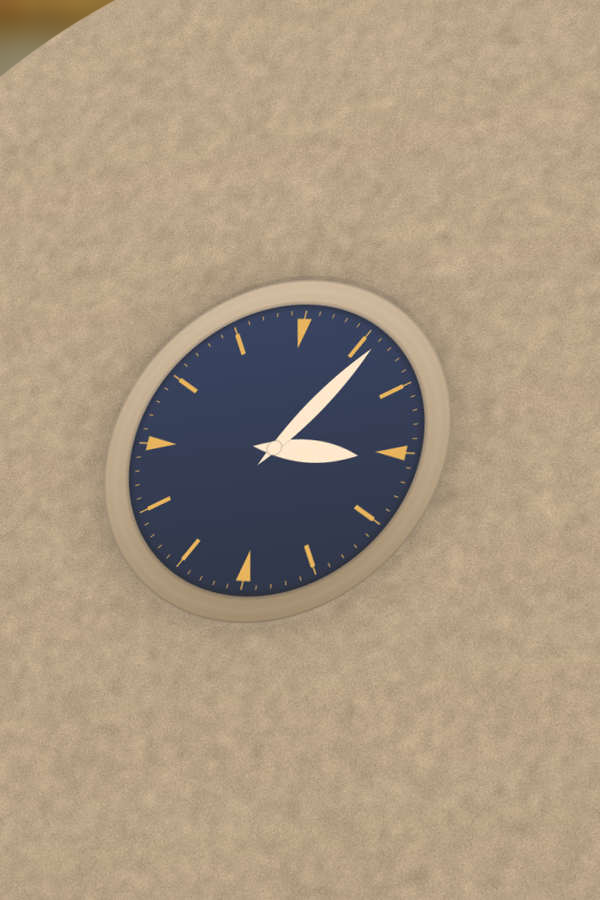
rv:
3h06
